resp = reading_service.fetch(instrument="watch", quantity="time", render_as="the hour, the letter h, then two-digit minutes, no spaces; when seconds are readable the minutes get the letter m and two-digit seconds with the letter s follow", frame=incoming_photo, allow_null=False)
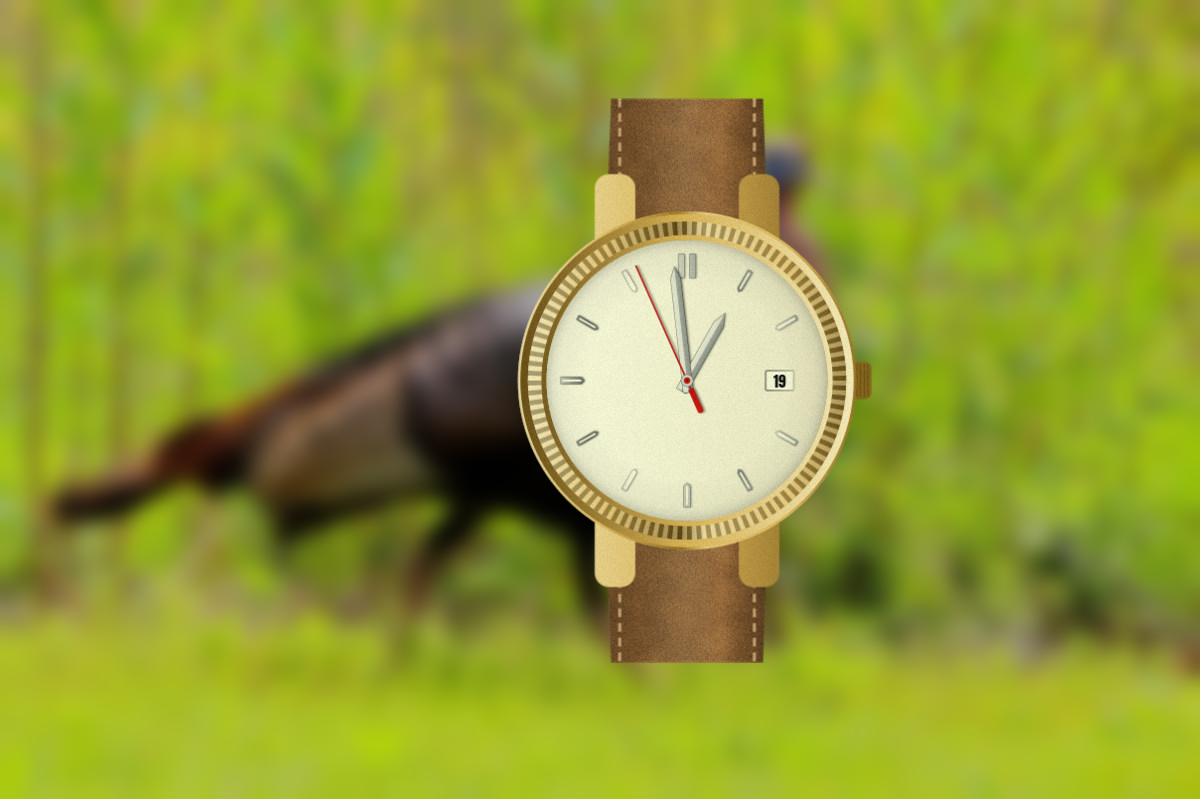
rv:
12h58m56s
